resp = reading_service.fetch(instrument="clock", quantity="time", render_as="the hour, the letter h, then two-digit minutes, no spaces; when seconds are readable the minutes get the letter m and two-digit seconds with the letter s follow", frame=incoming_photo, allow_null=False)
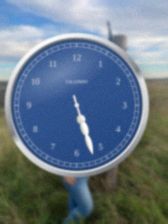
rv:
5h27
